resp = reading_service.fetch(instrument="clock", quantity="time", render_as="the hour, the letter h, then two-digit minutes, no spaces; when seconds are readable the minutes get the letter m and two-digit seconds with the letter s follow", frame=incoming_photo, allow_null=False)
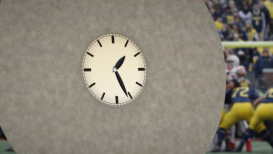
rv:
1h26
